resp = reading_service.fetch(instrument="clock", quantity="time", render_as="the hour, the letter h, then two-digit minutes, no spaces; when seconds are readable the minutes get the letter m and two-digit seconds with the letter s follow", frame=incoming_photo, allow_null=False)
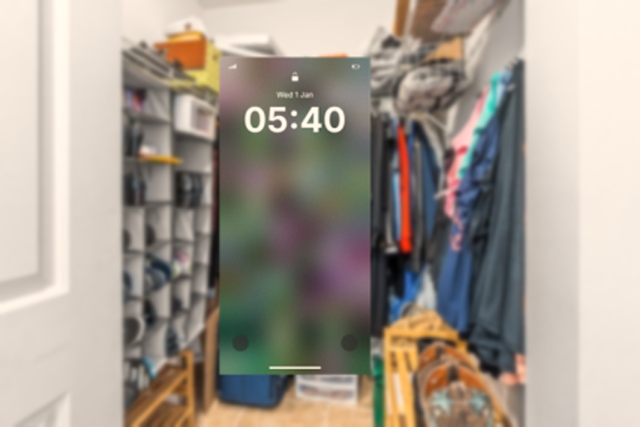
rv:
5h40
